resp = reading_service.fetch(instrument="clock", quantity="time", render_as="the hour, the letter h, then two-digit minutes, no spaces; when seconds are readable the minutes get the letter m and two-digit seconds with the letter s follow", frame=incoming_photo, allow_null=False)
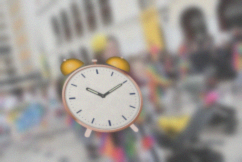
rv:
10h10
